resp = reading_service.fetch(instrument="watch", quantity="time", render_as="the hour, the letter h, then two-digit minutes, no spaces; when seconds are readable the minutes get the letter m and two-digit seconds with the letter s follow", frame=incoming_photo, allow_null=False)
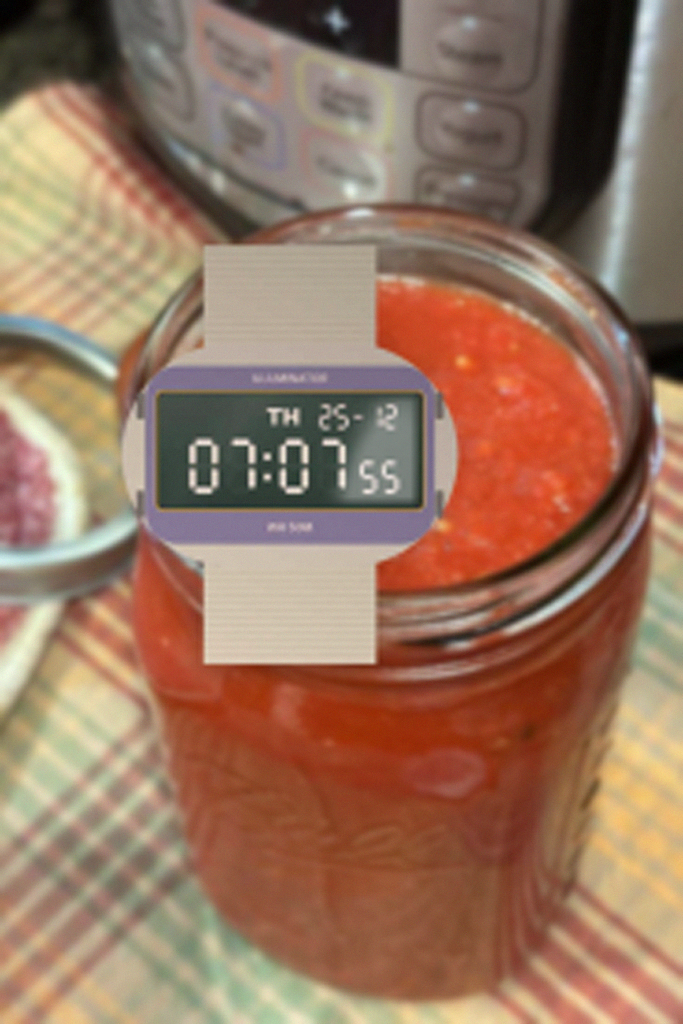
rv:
7h07m55s
